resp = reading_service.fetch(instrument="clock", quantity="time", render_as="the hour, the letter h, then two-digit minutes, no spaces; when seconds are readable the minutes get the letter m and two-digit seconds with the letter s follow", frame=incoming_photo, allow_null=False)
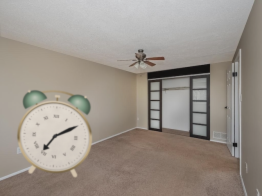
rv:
7h10
